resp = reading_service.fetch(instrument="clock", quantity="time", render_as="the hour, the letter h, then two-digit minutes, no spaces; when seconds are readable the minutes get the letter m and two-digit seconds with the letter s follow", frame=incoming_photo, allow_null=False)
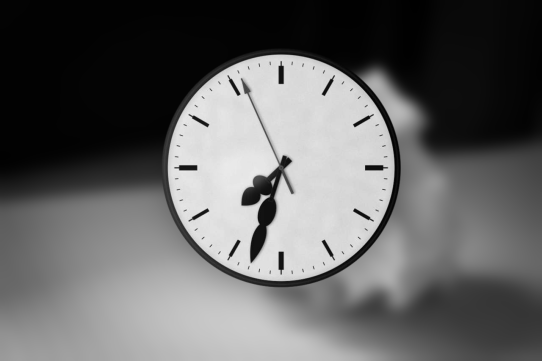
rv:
7h32m56s
